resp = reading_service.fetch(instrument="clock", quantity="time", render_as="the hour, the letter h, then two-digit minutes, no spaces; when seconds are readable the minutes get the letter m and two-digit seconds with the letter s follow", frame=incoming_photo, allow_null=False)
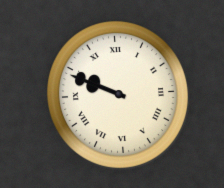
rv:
9h49
